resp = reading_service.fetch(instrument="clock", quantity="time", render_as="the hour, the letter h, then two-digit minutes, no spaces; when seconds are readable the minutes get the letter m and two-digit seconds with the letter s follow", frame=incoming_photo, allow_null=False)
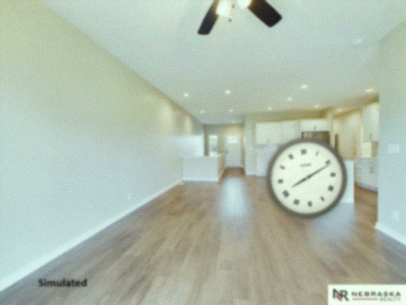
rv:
8h11
